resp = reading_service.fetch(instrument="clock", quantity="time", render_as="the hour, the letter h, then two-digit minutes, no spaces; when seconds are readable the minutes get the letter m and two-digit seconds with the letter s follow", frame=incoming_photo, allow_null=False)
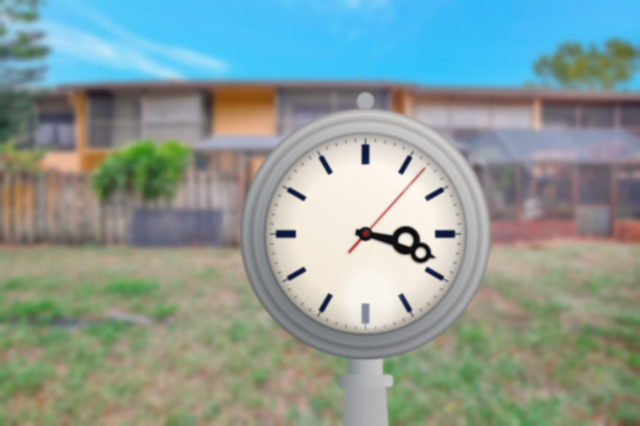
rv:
3h18m07s
